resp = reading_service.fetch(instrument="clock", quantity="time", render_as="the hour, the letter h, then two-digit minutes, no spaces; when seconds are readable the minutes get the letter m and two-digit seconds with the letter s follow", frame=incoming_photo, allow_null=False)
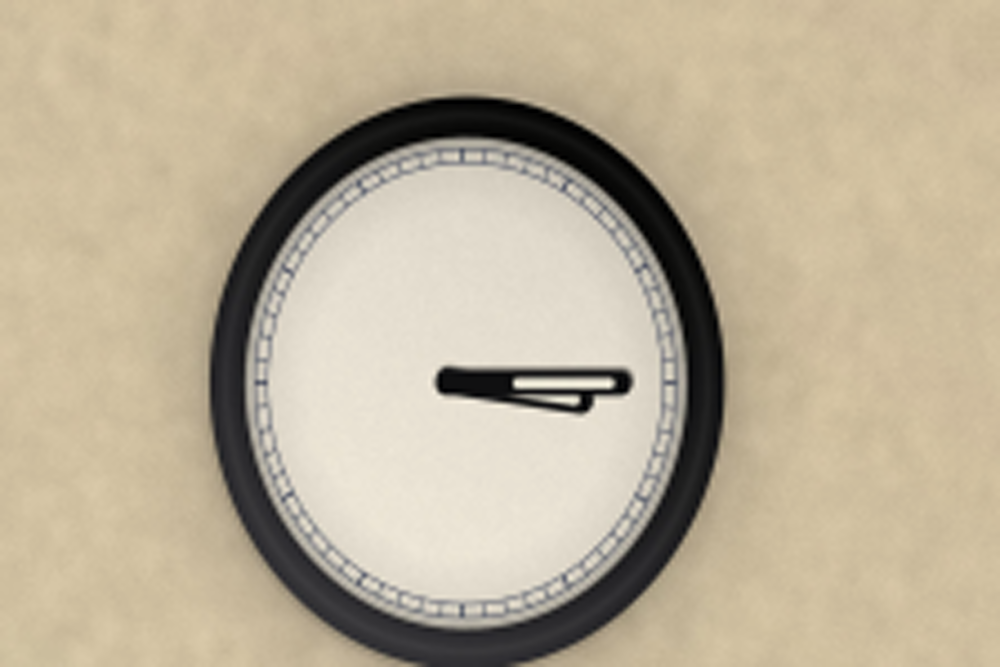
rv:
3h15
